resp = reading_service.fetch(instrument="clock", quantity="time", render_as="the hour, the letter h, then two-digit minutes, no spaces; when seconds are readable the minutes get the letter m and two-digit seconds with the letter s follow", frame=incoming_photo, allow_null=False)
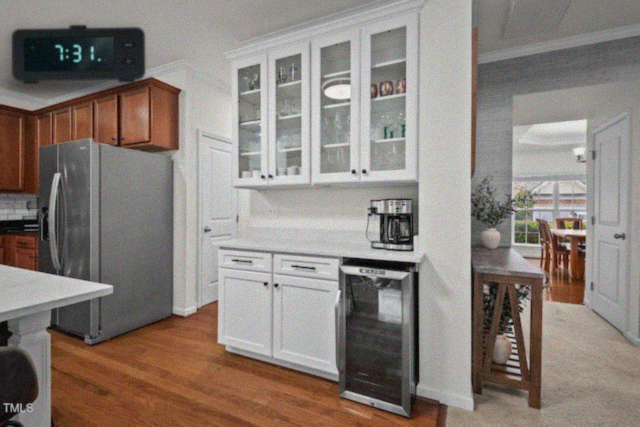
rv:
7h31
